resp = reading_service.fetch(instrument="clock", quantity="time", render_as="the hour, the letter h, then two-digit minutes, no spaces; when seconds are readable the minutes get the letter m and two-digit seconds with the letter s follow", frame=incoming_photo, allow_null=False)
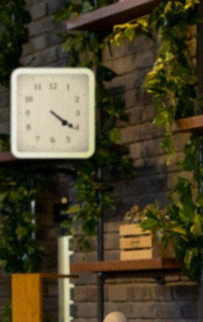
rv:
4h21
